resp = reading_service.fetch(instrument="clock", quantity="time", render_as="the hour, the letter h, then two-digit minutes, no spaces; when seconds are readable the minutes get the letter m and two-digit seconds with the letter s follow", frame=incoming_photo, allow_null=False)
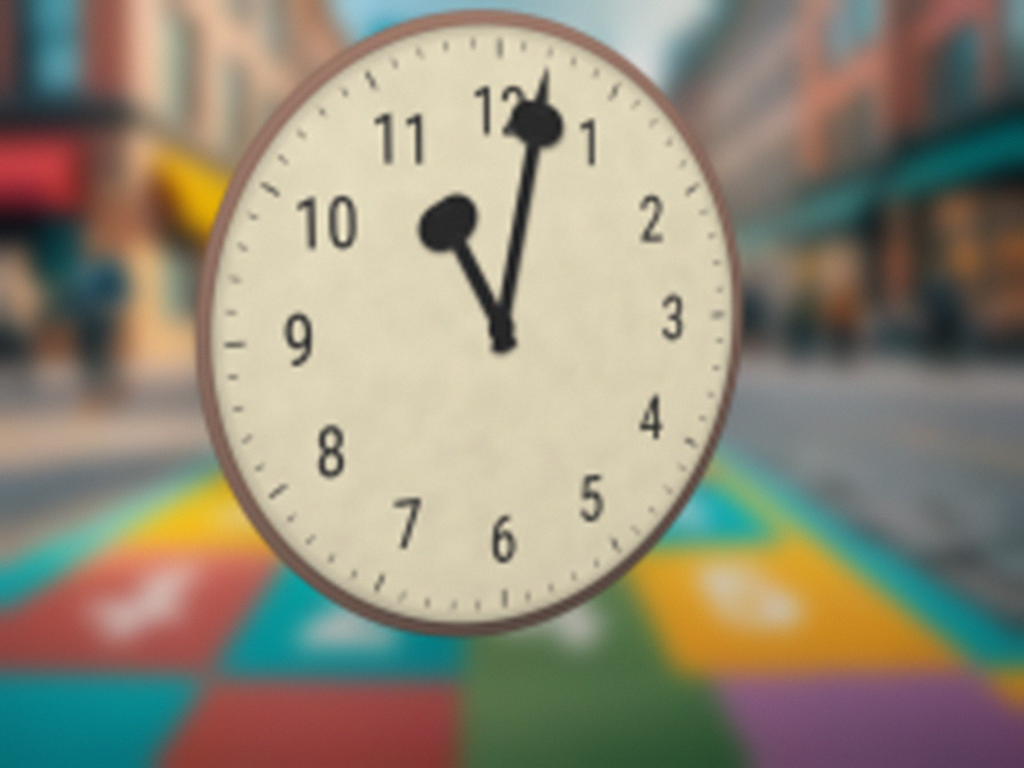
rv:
11h02
